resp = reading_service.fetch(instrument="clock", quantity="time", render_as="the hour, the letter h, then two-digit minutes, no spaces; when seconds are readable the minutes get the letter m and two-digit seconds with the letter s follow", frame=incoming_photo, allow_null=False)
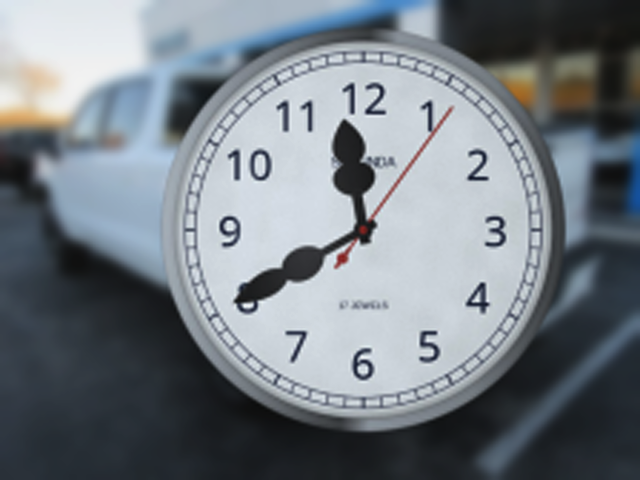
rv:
11h40m06s
